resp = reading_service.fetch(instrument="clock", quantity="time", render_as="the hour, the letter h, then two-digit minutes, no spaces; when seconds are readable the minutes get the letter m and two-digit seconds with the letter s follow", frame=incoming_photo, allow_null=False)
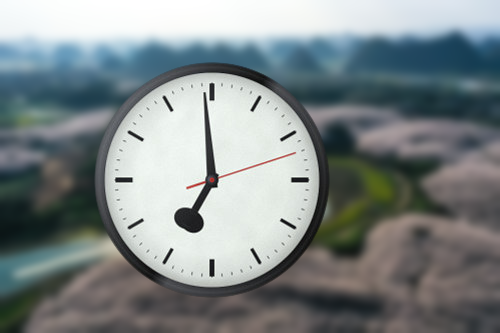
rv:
6h59m12s
